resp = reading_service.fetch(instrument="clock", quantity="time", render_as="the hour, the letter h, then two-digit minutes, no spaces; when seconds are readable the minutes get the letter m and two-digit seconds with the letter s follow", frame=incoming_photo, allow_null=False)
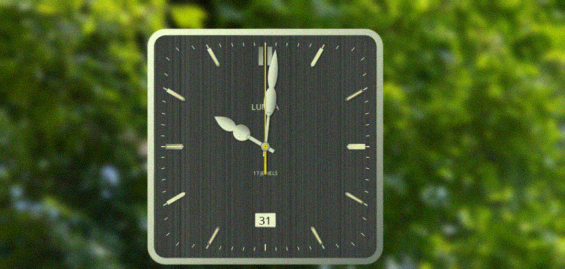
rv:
10h01m00s
